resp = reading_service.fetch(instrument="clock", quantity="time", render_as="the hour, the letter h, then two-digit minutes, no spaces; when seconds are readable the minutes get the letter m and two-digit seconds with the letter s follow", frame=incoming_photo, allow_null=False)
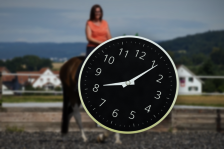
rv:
8h06
